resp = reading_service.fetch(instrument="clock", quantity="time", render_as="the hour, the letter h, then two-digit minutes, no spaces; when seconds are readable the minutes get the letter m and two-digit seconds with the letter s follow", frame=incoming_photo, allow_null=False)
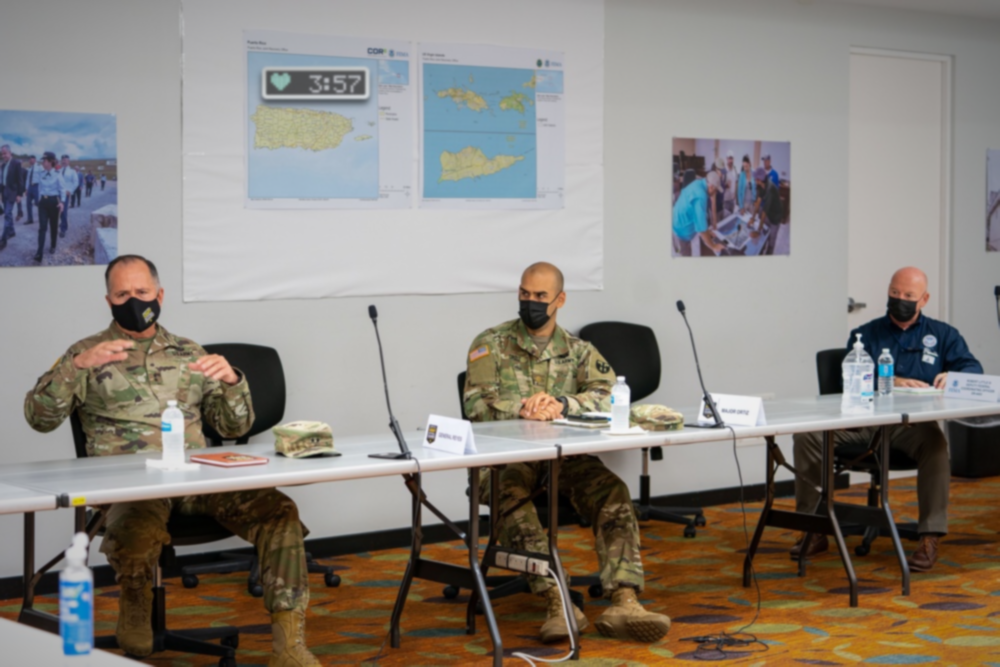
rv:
3h57
